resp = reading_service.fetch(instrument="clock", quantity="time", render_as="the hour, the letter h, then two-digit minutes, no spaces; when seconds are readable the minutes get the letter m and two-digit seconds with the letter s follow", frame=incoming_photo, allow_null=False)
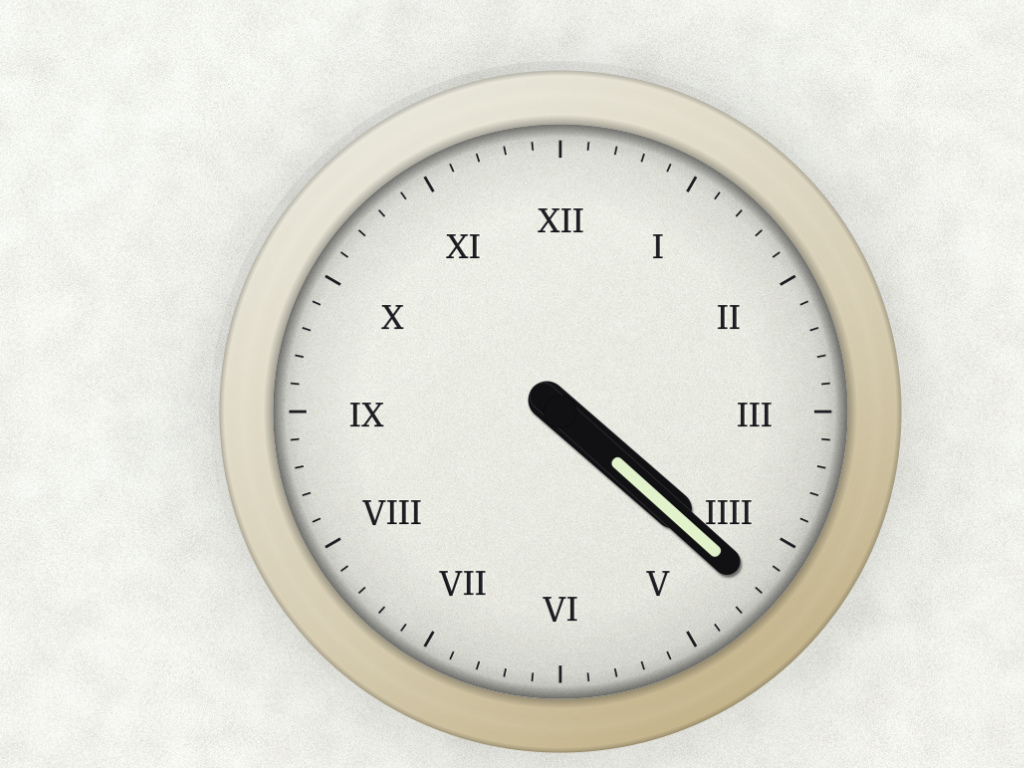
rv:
4h22
